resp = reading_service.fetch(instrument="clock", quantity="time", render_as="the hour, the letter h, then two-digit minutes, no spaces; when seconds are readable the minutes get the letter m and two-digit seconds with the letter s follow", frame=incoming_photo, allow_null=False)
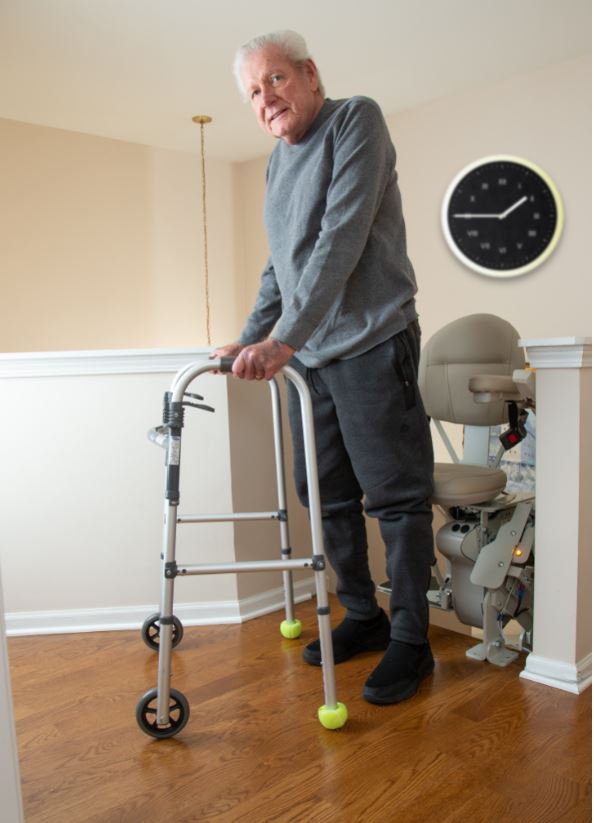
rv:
1h45
